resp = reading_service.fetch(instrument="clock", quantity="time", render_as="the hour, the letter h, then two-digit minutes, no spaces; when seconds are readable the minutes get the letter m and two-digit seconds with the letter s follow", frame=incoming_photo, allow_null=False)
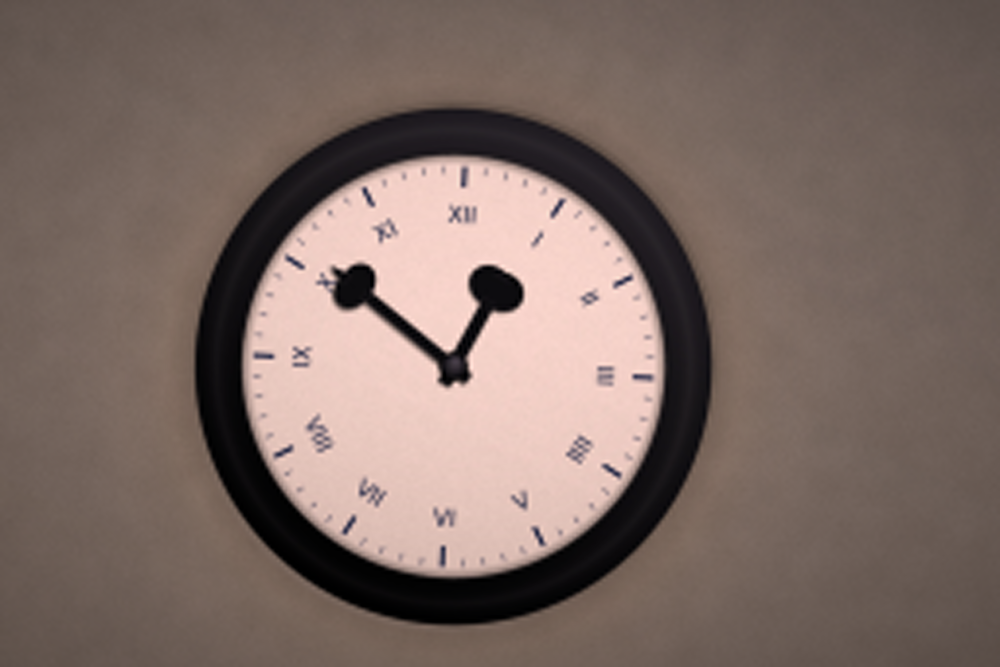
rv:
12h51
